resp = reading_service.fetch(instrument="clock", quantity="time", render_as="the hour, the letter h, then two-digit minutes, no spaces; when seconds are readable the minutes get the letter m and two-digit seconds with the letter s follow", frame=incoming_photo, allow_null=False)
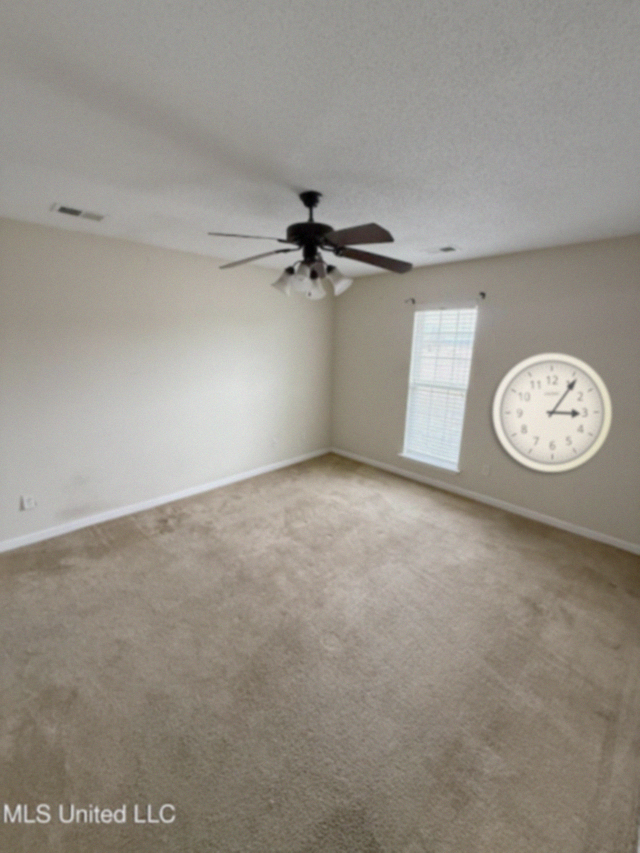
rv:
3h06
